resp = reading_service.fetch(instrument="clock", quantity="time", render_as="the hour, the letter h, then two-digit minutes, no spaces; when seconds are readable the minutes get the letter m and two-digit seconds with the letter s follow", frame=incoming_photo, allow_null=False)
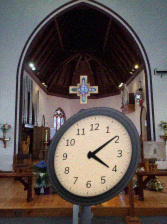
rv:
4h09
